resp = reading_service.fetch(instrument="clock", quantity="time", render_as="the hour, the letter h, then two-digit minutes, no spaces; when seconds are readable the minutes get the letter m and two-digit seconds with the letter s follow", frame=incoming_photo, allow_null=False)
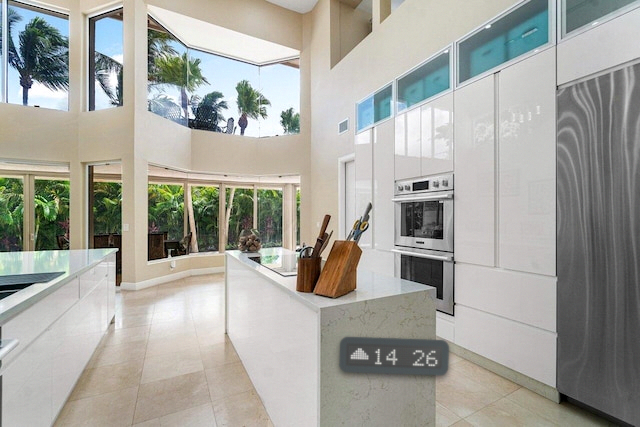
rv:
14h26
